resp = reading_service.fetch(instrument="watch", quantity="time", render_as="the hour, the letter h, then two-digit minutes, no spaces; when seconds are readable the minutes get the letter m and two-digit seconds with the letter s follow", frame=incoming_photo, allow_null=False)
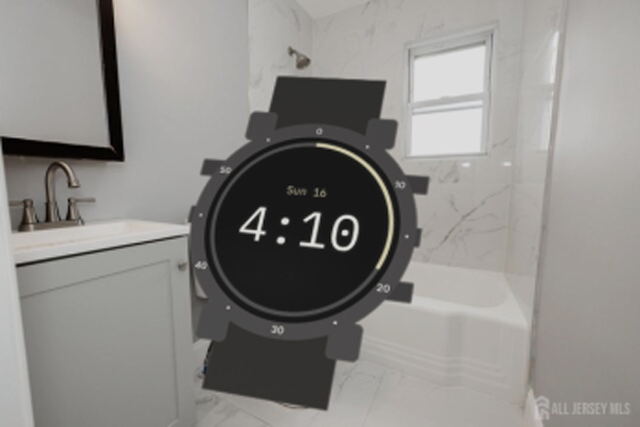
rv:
4h10
